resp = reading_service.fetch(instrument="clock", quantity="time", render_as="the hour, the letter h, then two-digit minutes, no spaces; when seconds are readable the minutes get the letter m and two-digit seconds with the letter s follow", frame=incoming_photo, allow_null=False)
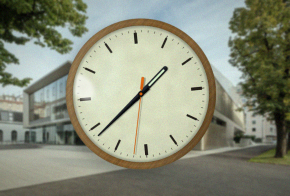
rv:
1h38m32s
